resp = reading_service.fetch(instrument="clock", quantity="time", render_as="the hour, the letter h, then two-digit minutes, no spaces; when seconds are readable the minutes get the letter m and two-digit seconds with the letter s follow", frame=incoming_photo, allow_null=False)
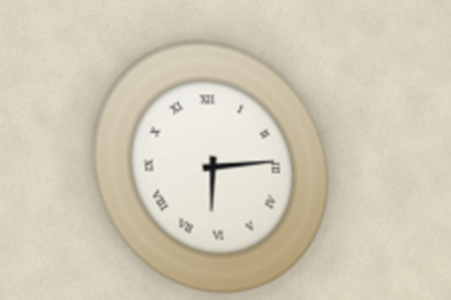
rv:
6h14
